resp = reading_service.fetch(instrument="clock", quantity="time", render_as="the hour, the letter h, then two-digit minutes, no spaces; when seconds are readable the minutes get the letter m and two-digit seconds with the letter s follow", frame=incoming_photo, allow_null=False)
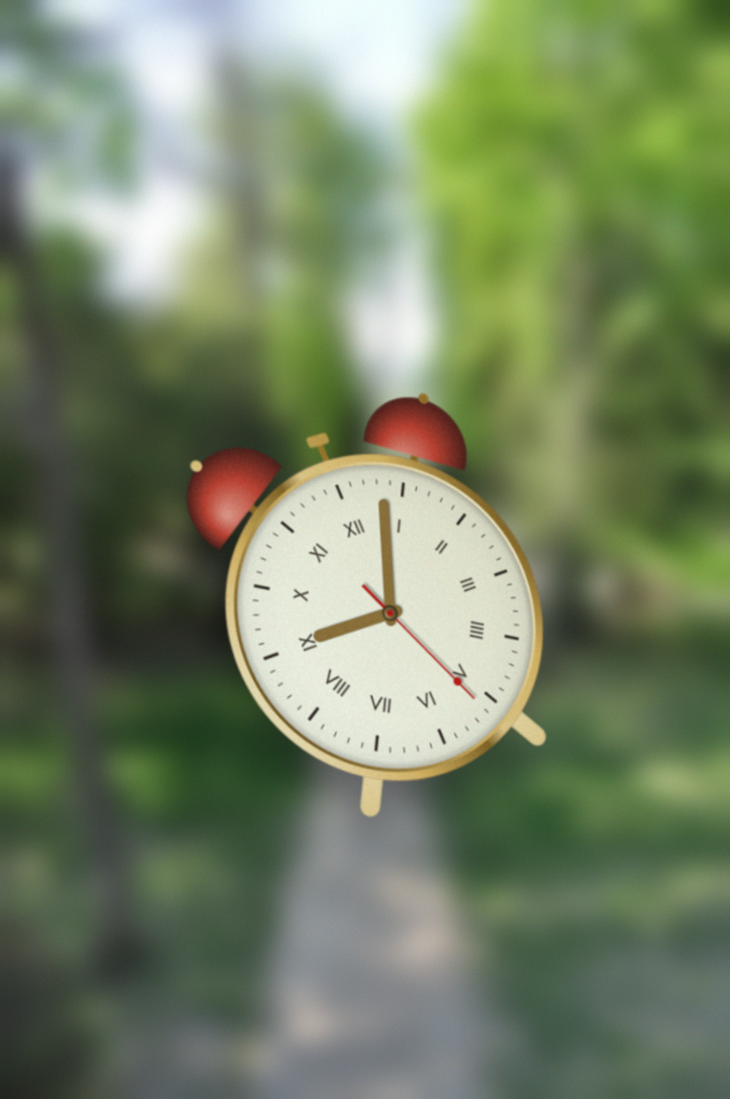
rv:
9h03m26s
